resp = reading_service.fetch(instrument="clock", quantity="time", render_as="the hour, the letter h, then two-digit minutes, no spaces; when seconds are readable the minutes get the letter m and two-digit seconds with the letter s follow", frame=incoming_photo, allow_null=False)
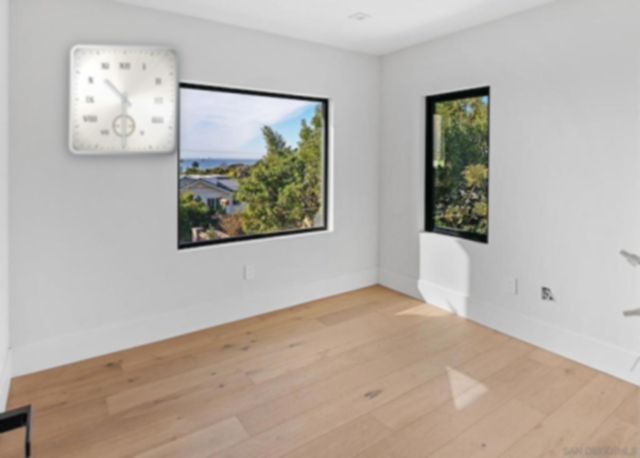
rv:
10h30
